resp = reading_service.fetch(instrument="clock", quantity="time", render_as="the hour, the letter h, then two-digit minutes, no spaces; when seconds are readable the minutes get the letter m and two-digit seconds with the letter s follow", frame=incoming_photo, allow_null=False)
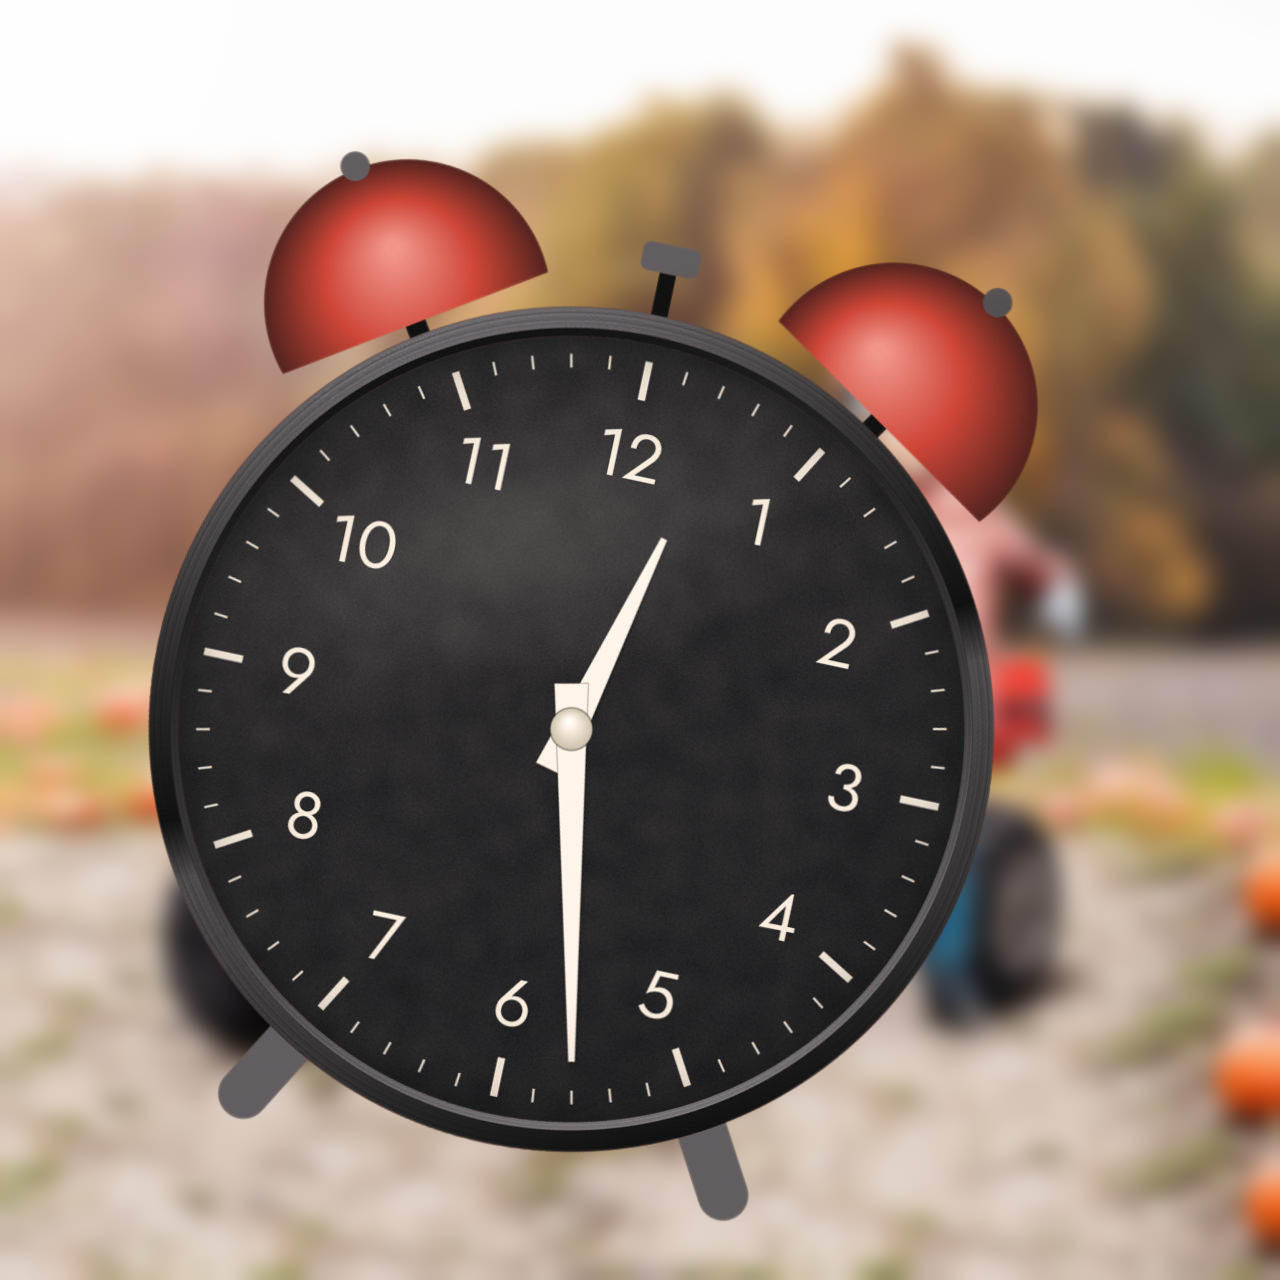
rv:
12h28
